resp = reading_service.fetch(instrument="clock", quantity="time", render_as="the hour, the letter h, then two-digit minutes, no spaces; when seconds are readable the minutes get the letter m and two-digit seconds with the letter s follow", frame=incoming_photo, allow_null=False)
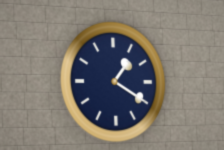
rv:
1h20
